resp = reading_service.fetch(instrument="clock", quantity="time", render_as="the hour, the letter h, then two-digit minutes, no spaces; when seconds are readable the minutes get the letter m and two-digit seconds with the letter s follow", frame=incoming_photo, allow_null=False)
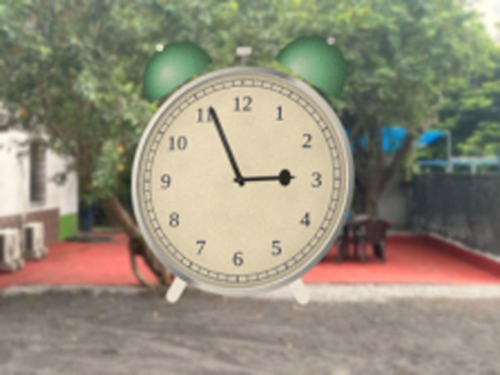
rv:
2h56
